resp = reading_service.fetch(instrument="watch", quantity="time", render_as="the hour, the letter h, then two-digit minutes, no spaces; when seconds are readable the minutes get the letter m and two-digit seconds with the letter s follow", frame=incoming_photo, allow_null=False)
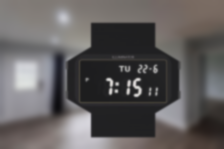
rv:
7h15m11s
